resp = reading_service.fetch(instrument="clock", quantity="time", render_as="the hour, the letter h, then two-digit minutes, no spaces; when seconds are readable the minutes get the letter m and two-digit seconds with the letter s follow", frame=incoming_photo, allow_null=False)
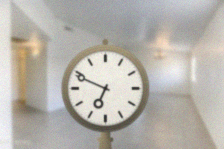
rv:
6h49
